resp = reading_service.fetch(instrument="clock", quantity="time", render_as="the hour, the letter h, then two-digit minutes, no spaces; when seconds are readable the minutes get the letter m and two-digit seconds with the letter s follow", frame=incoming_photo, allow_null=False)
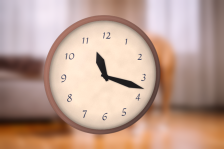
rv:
11h18
